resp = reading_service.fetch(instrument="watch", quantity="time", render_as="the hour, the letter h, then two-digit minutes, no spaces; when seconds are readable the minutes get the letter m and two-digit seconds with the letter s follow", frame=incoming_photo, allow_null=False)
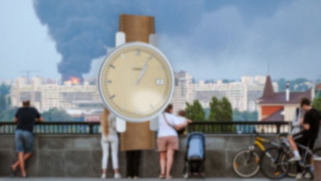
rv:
1h04
